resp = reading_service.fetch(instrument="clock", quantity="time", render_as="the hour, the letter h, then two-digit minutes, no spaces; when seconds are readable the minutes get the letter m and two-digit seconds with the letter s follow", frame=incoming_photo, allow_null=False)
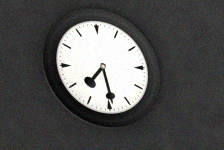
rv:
7h29
